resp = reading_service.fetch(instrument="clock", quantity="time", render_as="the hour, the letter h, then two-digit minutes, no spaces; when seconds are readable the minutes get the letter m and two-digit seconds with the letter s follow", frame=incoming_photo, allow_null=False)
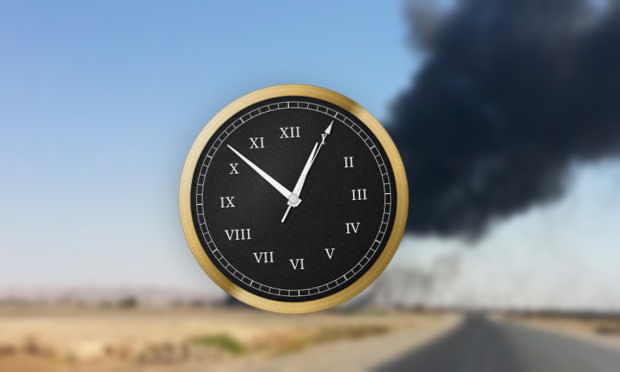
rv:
12h52m05s
